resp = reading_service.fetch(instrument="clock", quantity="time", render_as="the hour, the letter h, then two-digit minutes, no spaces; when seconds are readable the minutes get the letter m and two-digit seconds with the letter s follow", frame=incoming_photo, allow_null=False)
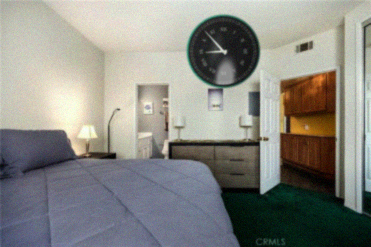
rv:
8h53
